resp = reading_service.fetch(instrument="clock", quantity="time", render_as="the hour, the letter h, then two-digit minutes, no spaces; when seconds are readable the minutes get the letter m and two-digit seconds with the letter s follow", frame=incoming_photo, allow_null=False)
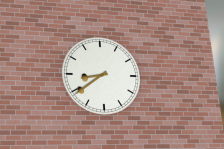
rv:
8h39
